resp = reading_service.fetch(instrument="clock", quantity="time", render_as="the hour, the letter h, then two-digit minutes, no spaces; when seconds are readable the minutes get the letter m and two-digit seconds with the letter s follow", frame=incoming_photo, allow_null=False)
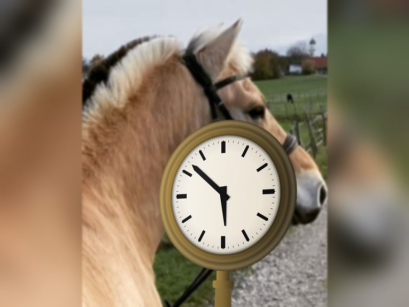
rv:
5h52
